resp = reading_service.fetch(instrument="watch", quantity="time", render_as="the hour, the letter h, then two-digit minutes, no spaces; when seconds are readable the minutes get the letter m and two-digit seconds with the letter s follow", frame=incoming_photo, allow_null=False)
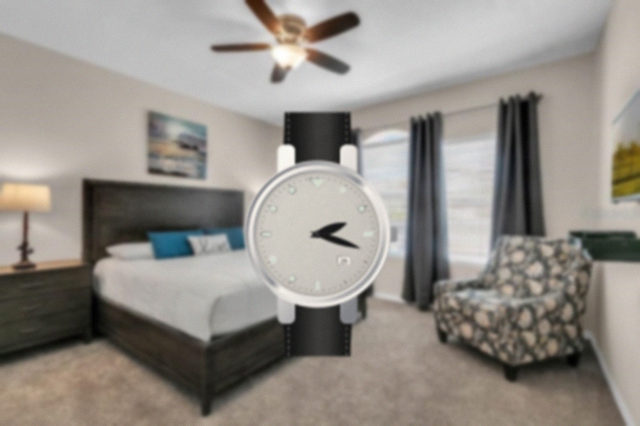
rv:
2h18
